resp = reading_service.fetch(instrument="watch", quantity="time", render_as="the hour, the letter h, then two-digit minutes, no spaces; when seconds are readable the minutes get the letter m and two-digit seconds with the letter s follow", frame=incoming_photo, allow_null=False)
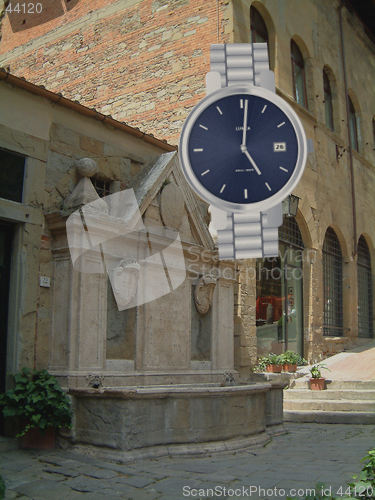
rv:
5h01
